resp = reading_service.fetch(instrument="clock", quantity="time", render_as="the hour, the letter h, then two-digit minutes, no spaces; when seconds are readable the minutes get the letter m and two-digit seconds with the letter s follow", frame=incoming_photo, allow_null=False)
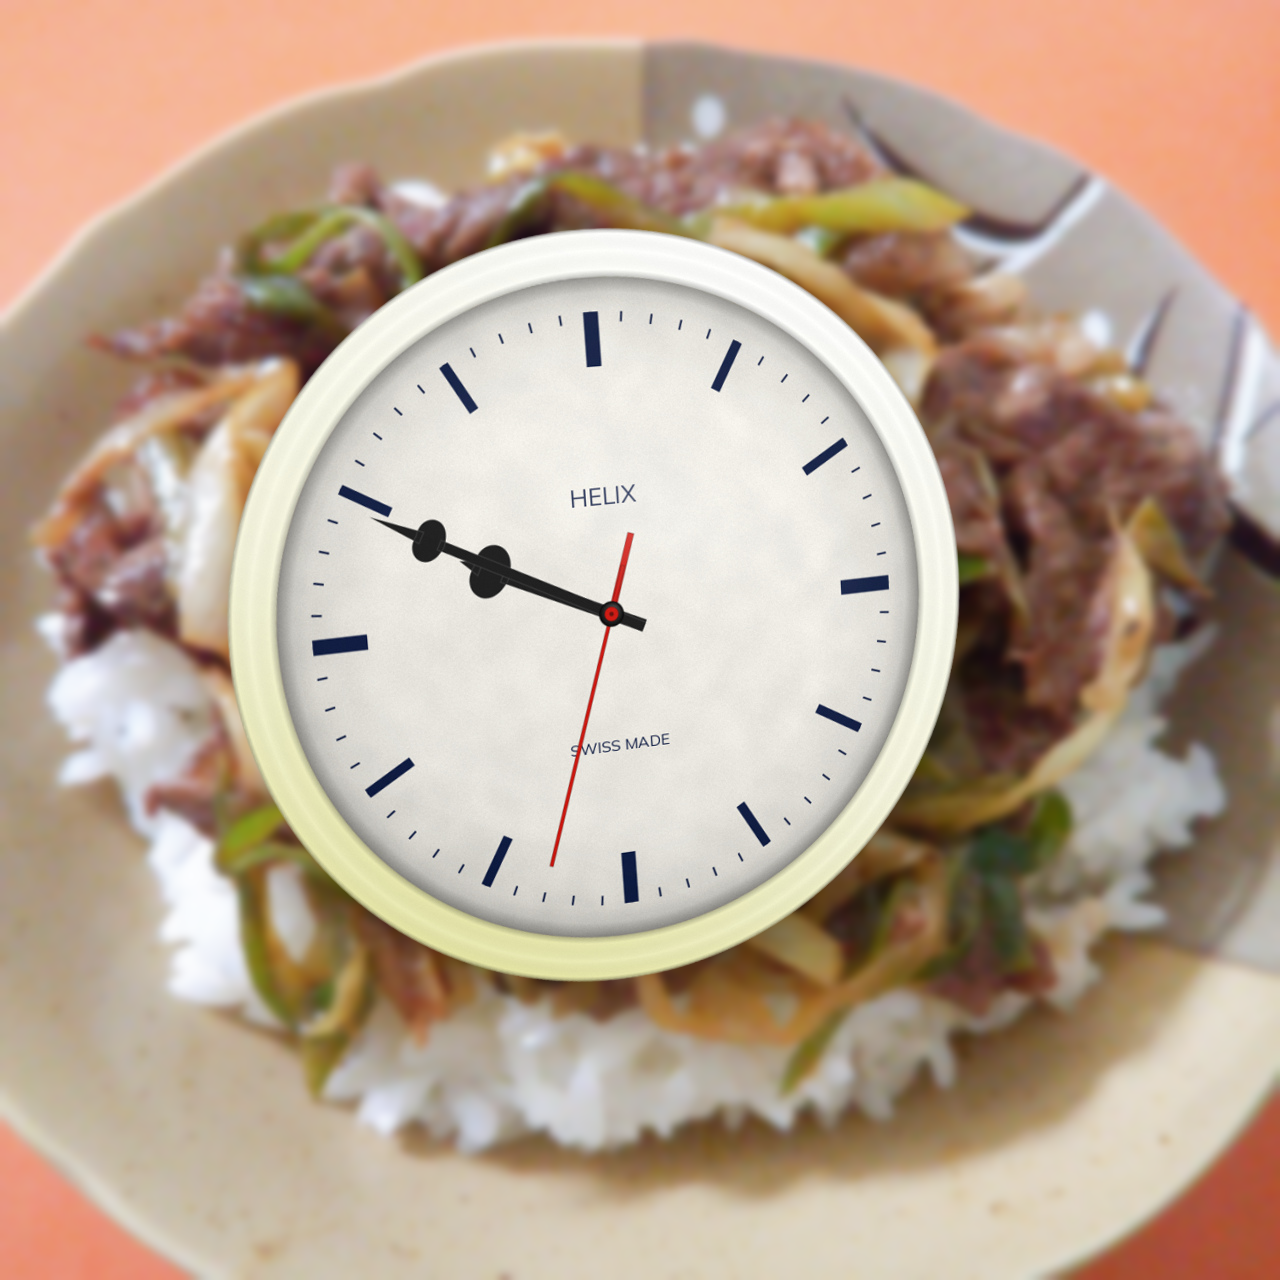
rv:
9h49m33s
